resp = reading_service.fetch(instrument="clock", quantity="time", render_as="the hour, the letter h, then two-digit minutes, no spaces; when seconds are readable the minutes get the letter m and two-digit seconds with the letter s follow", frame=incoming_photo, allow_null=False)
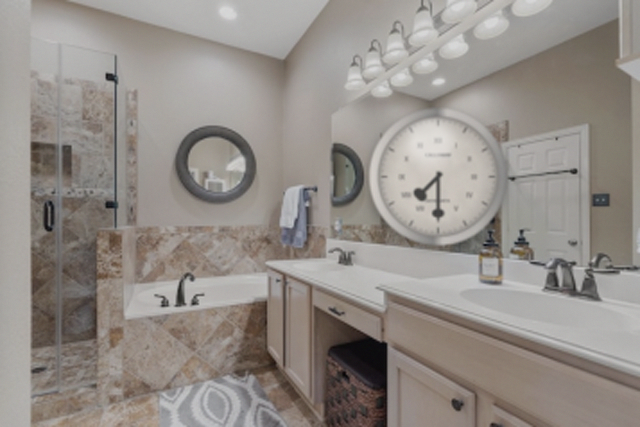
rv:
7h30
